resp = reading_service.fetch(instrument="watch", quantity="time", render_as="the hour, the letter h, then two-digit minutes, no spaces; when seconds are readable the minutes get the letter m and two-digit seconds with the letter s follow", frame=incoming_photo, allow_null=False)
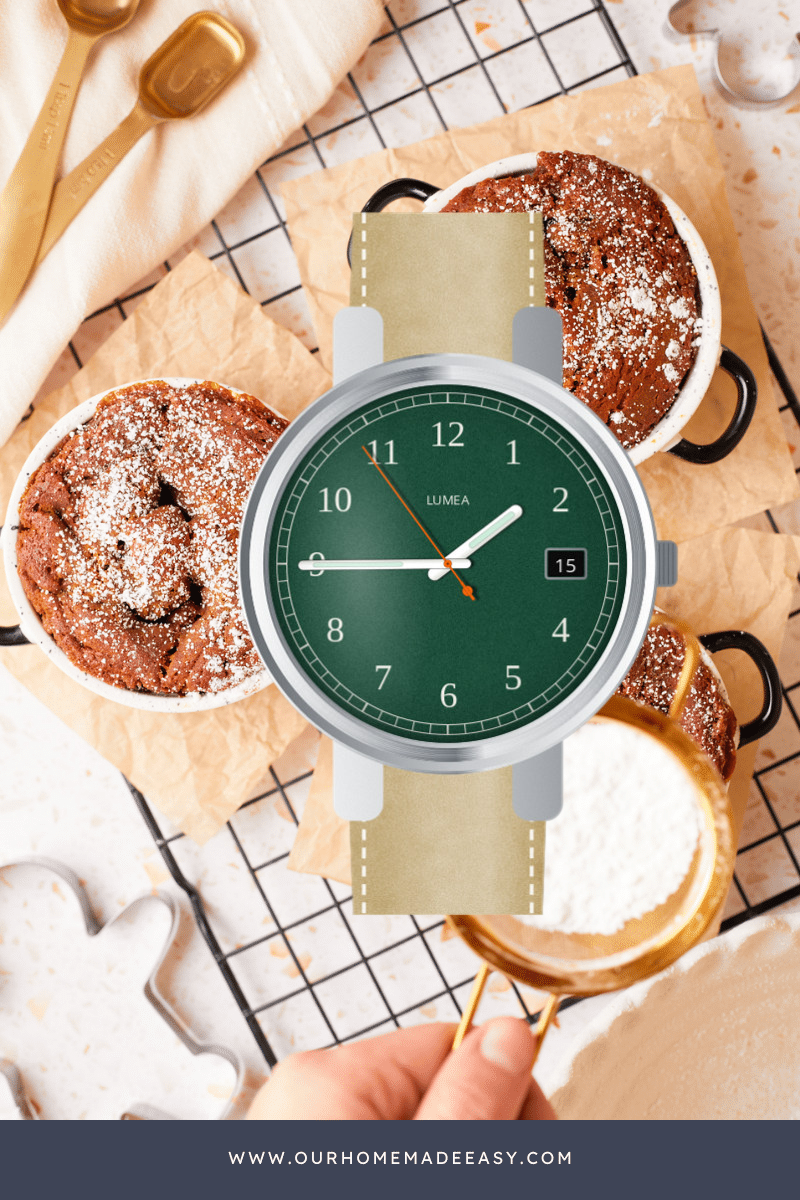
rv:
1h44m54s
